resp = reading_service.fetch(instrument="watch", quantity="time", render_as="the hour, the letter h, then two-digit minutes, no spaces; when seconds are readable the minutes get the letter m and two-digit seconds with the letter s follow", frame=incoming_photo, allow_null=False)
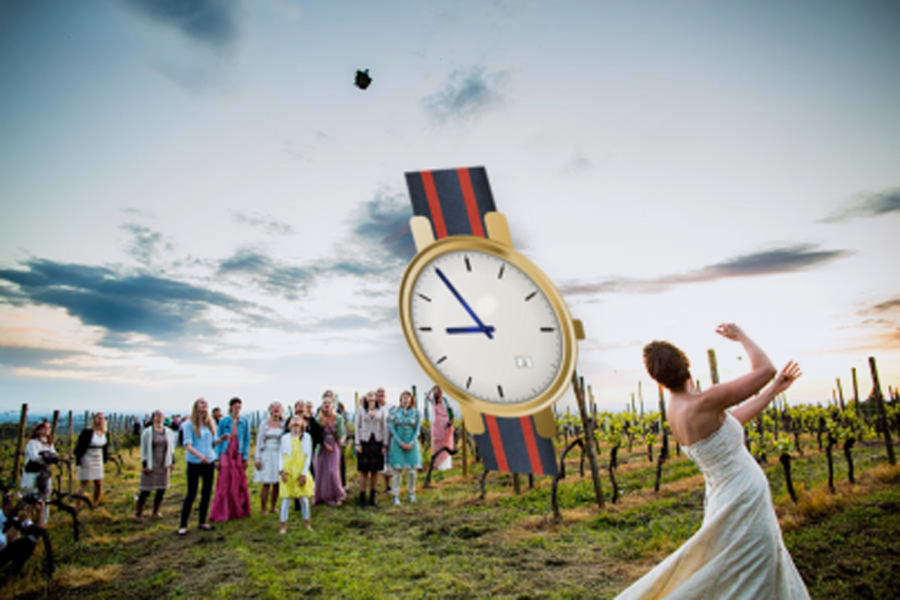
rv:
8h55
